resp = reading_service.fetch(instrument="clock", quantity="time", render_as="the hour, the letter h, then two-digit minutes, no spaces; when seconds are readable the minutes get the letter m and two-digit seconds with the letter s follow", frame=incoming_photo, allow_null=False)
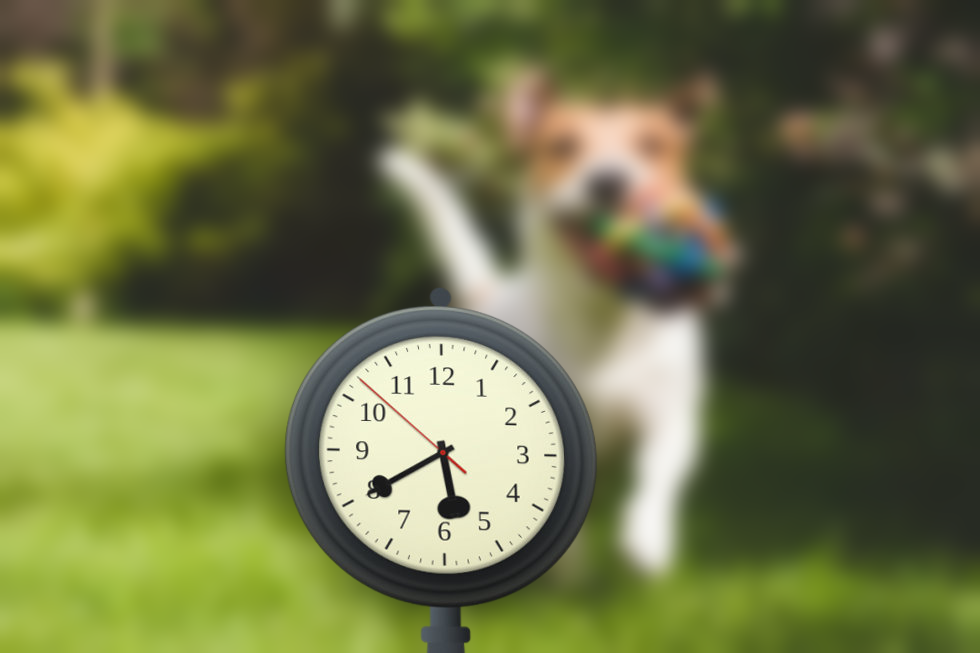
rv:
5h39m52s
